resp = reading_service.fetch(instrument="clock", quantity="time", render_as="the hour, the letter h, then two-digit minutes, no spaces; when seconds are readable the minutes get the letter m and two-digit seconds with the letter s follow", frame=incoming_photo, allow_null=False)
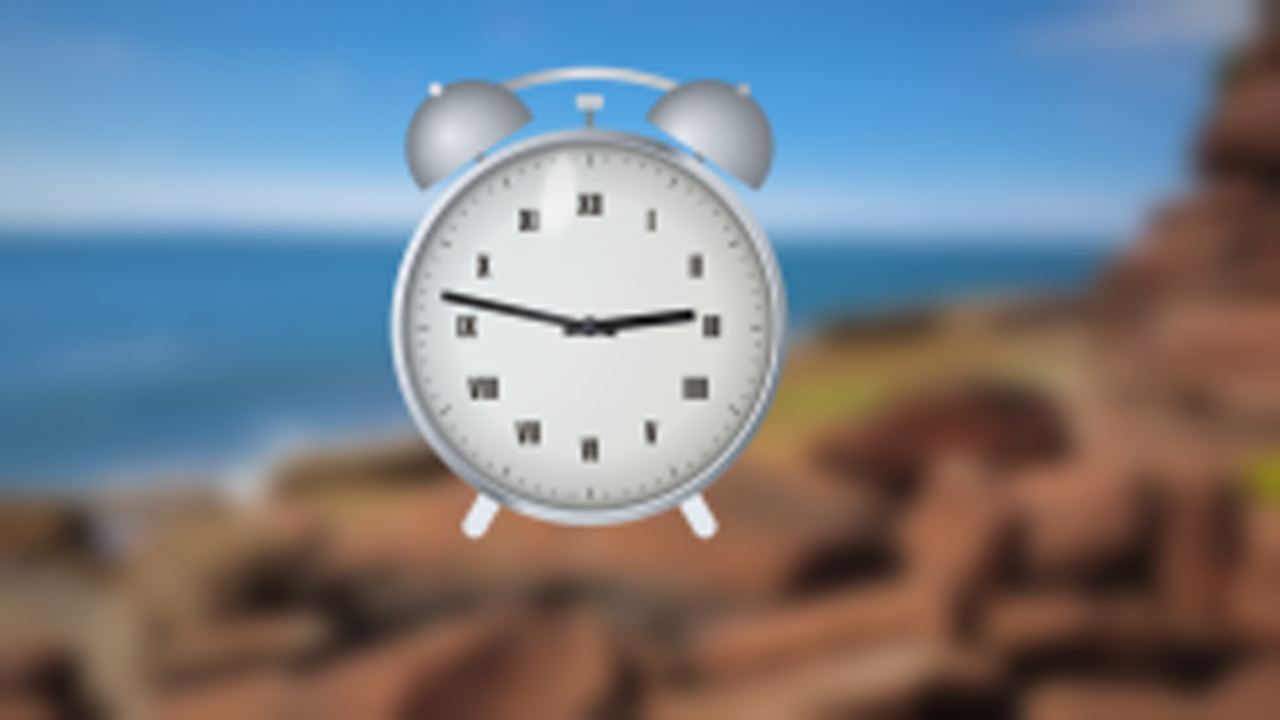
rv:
2h47
